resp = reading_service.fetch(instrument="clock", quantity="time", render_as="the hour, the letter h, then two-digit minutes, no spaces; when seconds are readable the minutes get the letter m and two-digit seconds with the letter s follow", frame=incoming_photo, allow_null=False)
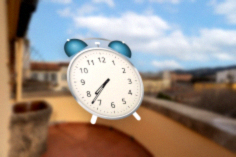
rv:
7h37
